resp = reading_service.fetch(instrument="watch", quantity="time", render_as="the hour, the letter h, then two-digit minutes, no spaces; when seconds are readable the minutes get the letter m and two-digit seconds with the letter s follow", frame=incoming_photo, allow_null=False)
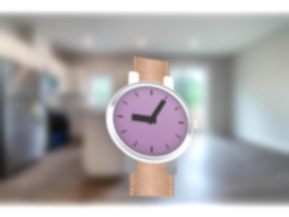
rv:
9h05
